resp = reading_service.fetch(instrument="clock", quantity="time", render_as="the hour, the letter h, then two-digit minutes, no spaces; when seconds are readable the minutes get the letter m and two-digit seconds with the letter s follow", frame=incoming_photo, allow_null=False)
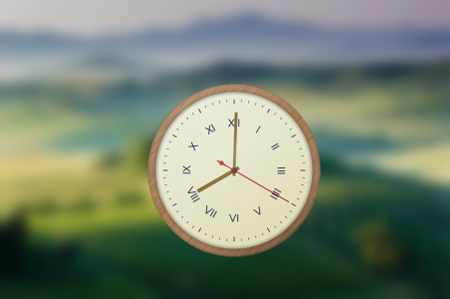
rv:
8h00m20s
